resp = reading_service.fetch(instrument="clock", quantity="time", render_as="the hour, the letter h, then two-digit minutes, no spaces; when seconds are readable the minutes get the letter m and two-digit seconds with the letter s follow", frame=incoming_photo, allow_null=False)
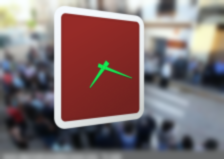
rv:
7h18
